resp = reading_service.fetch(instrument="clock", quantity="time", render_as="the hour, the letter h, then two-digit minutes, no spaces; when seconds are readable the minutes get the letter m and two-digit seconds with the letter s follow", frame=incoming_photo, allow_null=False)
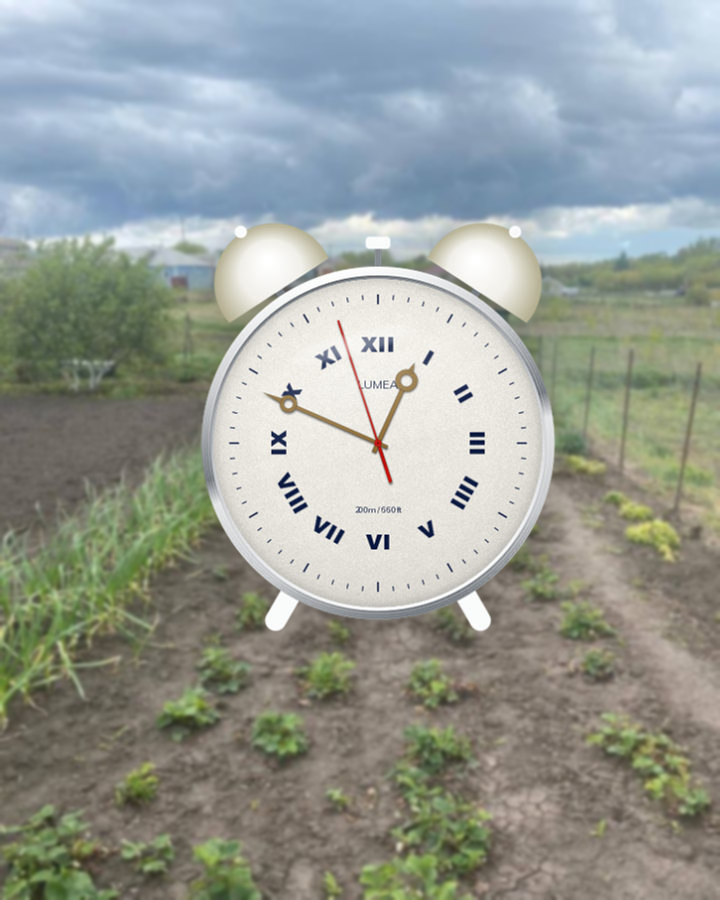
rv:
12h48m57s
